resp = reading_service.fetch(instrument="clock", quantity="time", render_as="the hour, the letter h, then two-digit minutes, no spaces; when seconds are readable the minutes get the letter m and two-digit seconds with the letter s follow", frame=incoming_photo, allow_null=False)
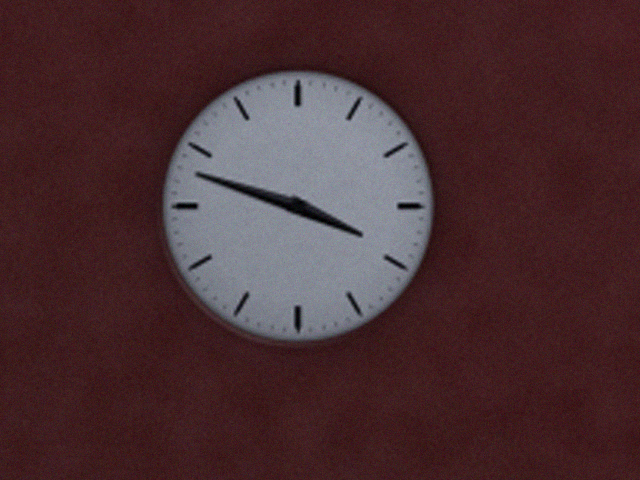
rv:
3h48
